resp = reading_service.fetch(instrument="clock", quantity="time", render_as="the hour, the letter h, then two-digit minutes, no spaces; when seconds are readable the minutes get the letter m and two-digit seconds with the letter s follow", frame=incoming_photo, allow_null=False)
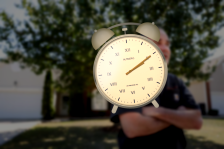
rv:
2h10
